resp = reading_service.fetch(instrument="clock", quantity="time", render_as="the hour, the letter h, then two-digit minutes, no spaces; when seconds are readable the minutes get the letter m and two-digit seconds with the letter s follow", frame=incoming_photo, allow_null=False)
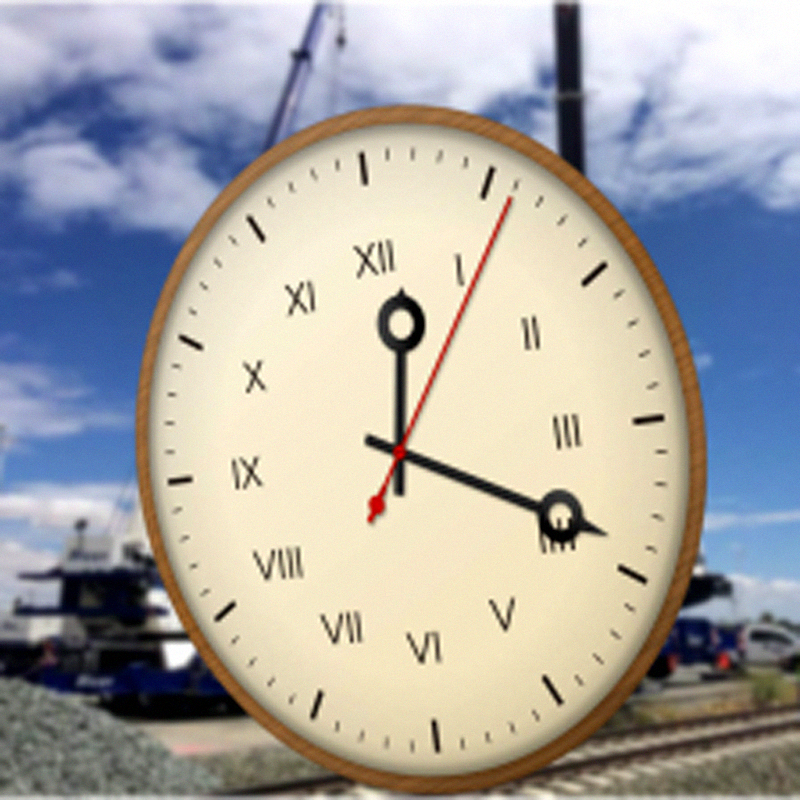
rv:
12h19m06s
